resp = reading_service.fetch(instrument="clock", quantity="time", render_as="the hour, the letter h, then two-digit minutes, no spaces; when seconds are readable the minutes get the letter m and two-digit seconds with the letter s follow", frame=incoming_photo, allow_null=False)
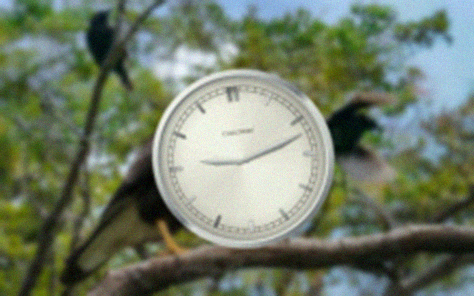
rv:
9h12
